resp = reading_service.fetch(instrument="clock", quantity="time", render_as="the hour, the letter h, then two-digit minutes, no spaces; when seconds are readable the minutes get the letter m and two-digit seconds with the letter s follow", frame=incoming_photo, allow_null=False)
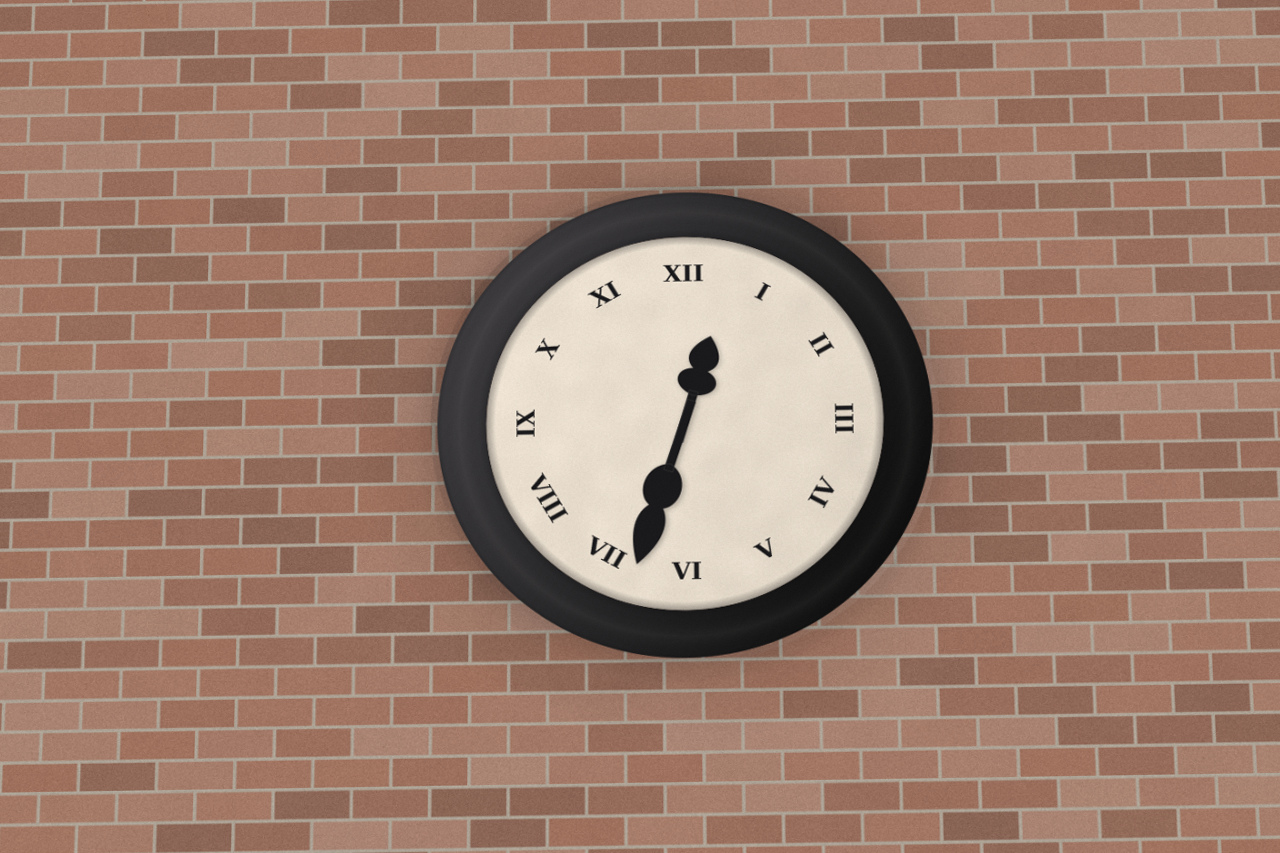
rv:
12h33
